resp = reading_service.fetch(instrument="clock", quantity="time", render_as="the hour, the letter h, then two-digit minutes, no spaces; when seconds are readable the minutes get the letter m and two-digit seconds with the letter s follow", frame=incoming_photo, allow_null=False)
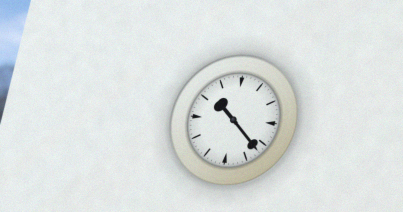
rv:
10h22
